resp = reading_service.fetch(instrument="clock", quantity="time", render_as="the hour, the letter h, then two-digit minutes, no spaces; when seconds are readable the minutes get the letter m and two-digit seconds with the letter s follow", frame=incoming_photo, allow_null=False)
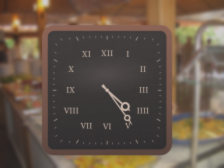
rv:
4h24
